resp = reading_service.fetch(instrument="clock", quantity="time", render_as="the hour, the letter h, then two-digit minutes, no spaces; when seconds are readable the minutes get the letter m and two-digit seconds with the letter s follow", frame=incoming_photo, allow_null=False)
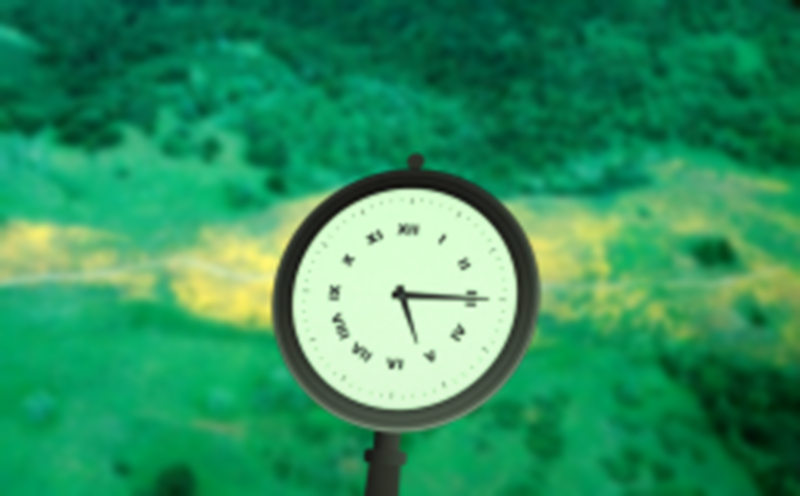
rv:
5h15
